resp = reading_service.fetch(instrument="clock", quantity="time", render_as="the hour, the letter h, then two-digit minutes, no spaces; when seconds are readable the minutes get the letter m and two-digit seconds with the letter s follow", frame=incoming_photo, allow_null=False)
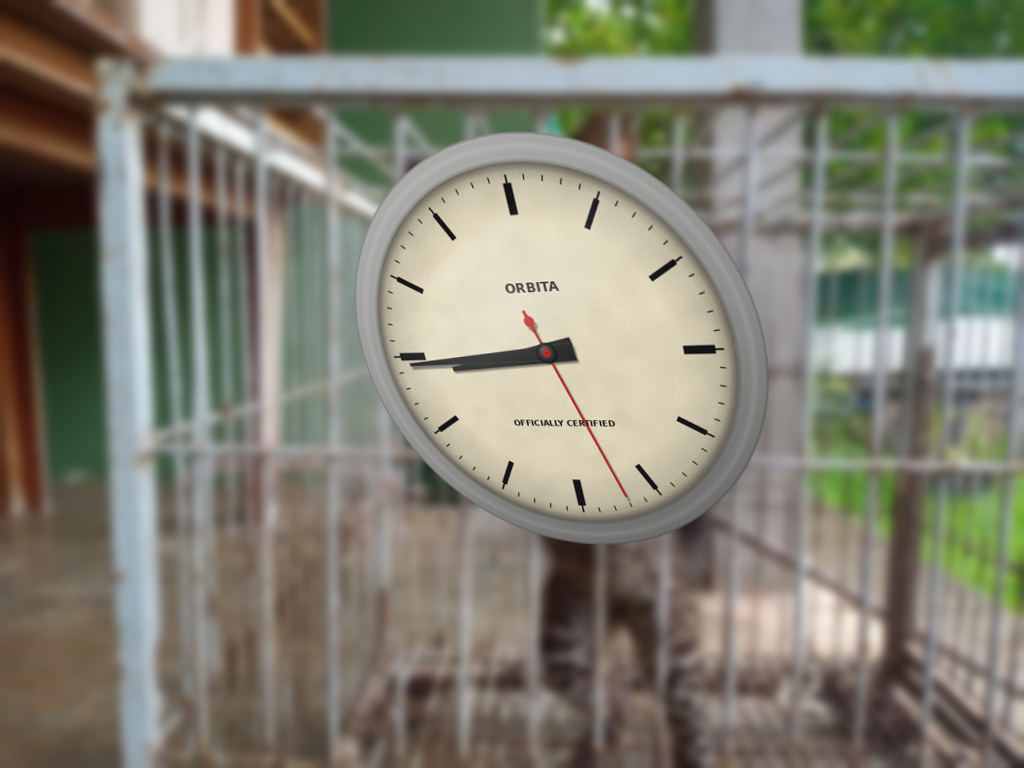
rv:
8h44m27s
